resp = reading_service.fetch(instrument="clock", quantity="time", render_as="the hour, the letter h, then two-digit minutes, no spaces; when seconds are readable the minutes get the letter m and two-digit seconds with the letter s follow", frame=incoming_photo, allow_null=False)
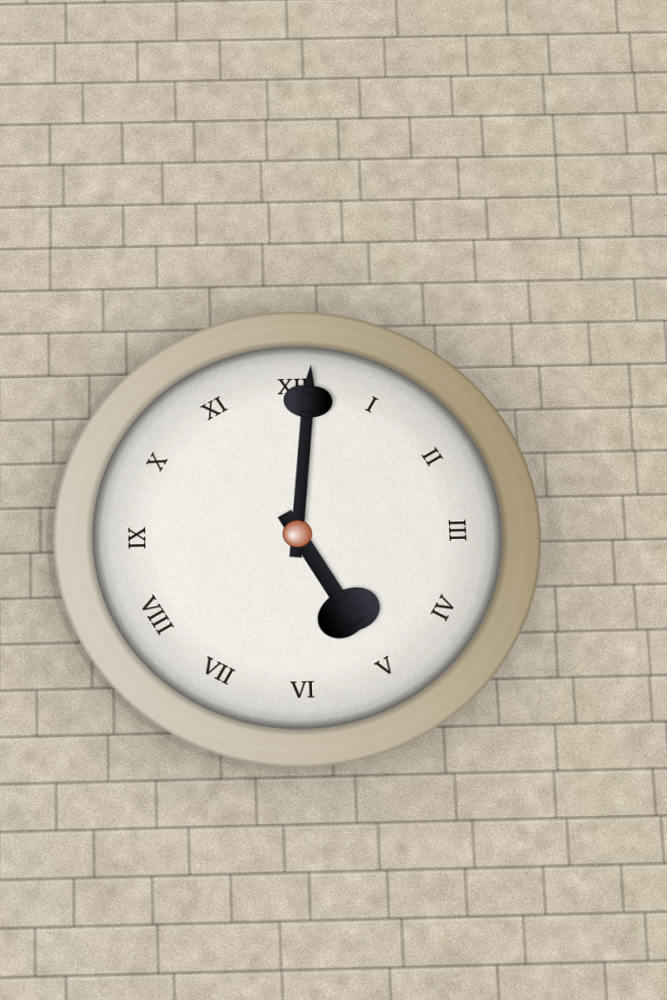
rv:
5h01
